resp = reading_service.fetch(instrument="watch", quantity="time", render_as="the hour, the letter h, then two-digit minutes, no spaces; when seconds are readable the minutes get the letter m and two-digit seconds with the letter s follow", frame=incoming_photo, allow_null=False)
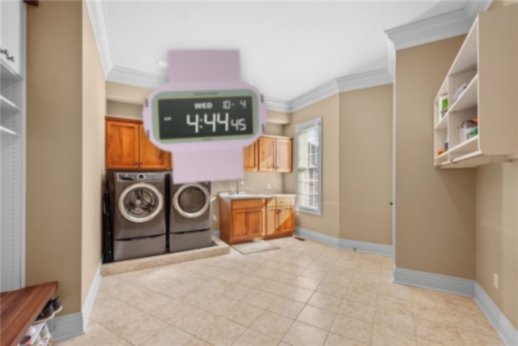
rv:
4h44m45s
